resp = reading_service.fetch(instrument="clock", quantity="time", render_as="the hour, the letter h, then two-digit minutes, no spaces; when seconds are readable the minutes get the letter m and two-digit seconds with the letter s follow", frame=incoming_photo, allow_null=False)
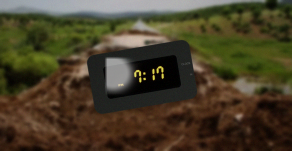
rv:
7h17
